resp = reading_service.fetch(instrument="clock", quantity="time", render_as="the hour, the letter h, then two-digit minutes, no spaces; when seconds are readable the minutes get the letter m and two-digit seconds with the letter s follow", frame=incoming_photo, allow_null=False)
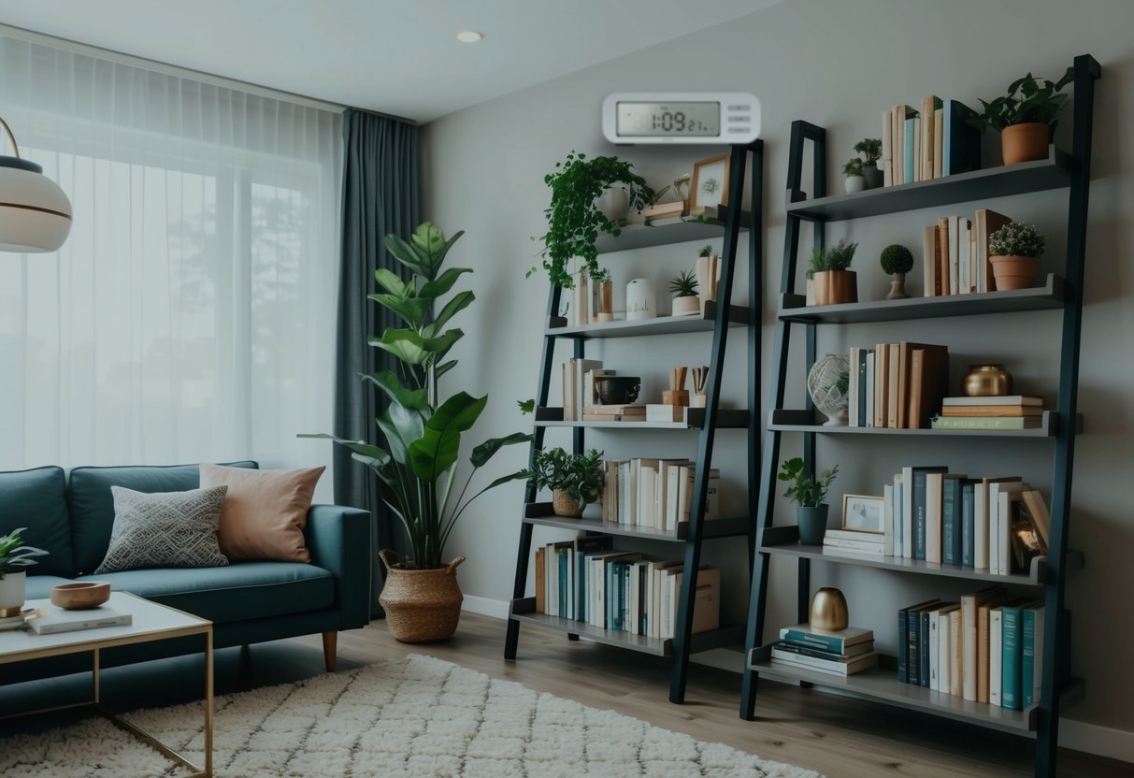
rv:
1h09
